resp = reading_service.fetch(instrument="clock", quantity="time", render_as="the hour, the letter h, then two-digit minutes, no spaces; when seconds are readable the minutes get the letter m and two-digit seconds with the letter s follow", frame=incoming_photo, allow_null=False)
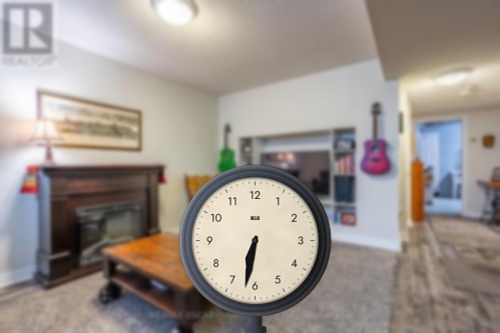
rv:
6h32
